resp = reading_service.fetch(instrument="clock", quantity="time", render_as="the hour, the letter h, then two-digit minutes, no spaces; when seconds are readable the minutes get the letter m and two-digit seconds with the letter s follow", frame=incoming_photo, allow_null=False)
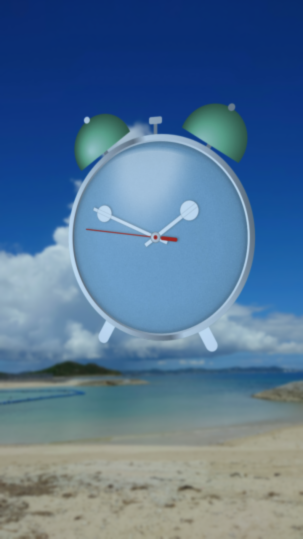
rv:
1h48m46s
